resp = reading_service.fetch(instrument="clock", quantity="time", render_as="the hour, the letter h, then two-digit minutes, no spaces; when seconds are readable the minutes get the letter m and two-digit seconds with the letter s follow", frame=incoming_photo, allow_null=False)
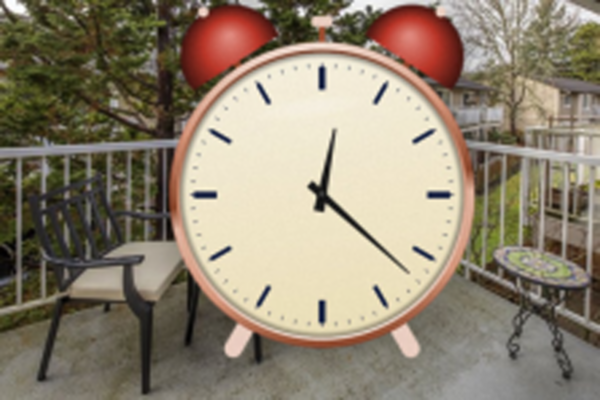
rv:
12h22
